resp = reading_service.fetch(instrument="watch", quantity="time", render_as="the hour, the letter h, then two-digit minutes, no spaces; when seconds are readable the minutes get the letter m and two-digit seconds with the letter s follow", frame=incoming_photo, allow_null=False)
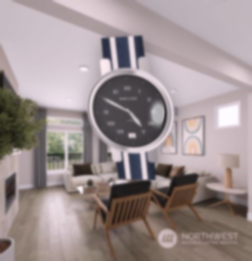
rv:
4h50
